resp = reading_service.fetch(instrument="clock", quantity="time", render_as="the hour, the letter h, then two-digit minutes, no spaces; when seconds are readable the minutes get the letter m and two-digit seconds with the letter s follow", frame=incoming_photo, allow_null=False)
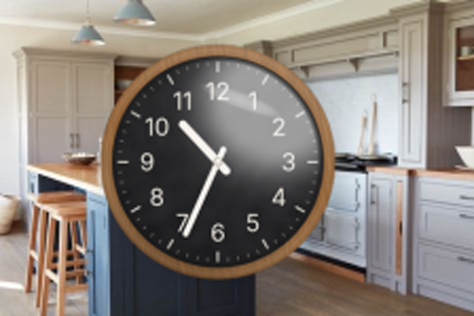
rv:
10h34
